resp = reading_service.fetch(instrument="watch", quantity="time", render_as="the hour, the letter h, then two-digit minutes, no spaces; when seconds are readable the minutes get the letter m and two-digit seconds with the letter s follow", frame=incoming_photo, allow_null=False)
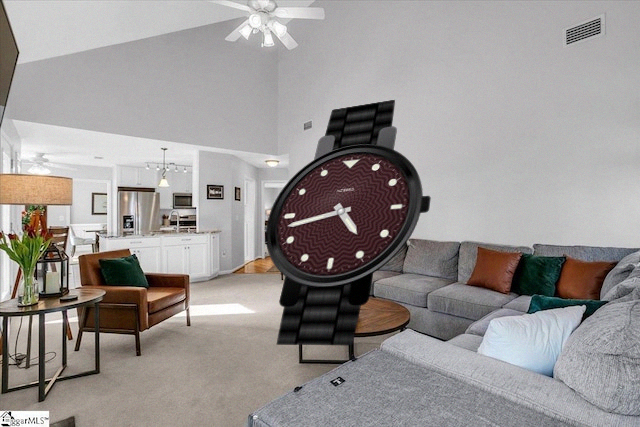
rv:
4h43
